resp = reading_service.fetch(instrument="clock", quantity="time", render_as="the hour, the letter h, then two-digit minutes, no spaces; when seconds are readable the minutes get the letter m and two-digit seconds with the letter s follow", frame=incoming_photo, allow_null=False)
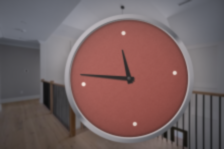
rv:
11h47
